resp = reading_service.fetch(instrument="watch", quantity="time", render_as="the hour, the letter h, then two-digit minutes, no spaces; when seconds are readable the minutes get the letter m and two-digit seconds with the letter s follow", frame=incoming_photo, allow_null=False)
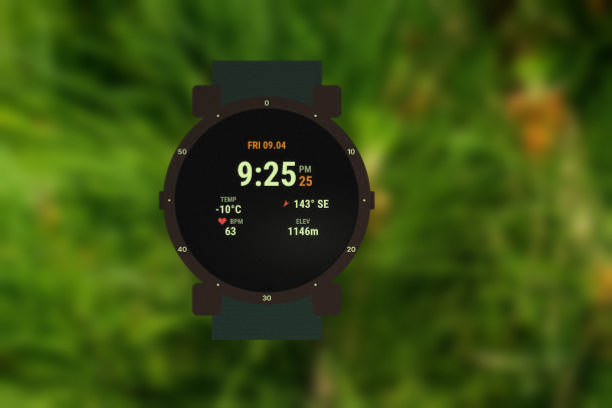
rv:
9h25m25s
